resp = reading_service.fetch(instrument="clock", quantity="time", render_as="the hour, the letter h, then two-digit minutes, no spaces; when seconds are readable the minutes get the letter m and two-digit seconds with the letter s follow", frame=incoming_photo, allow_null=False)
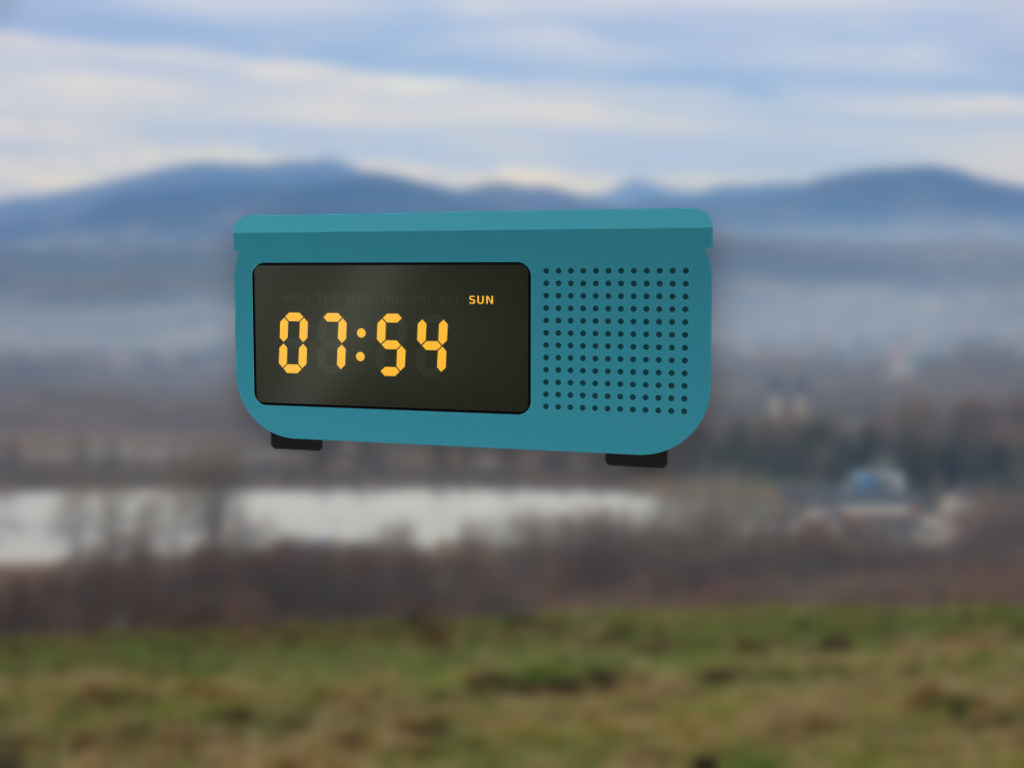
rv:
7h54
